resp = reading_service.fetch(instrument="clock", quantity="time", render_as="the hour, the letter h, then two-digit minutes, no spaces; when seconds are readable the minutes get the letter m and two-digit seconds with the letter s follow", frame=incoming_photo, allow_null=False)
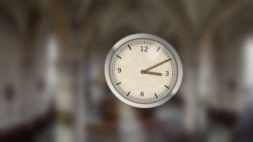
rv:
3h10
